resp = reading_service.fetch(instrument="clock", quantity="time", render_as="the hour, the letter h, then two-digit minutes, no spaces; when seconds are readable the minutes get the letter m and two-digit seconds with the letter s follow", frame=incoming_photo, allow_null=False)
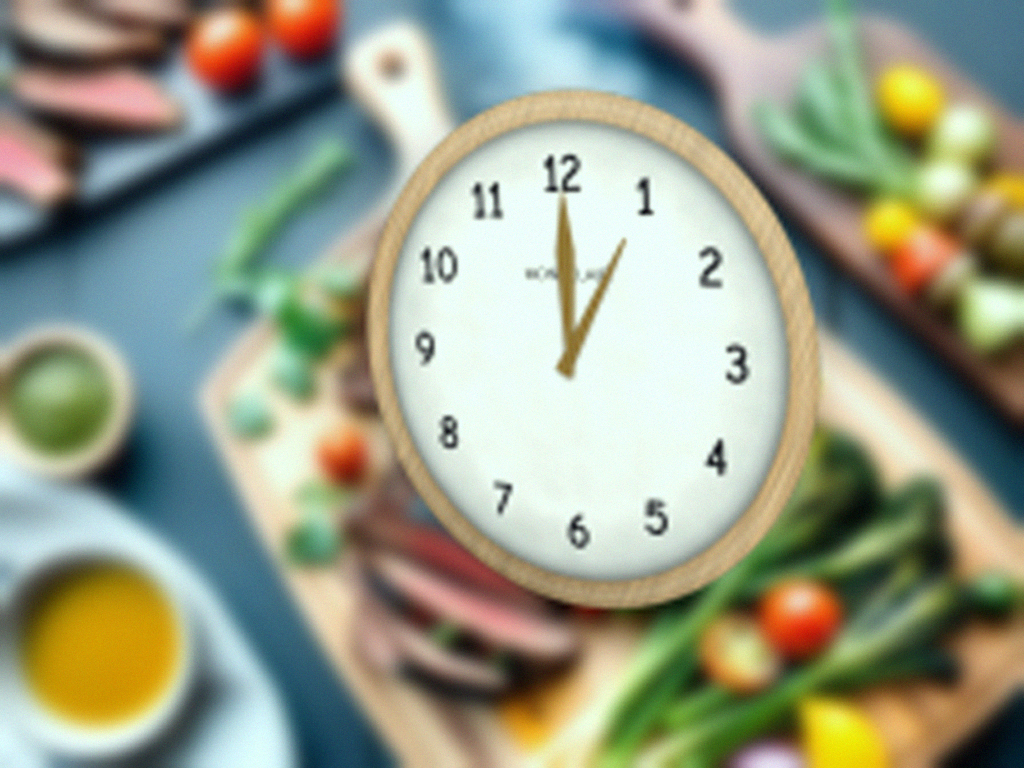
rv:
1h00
